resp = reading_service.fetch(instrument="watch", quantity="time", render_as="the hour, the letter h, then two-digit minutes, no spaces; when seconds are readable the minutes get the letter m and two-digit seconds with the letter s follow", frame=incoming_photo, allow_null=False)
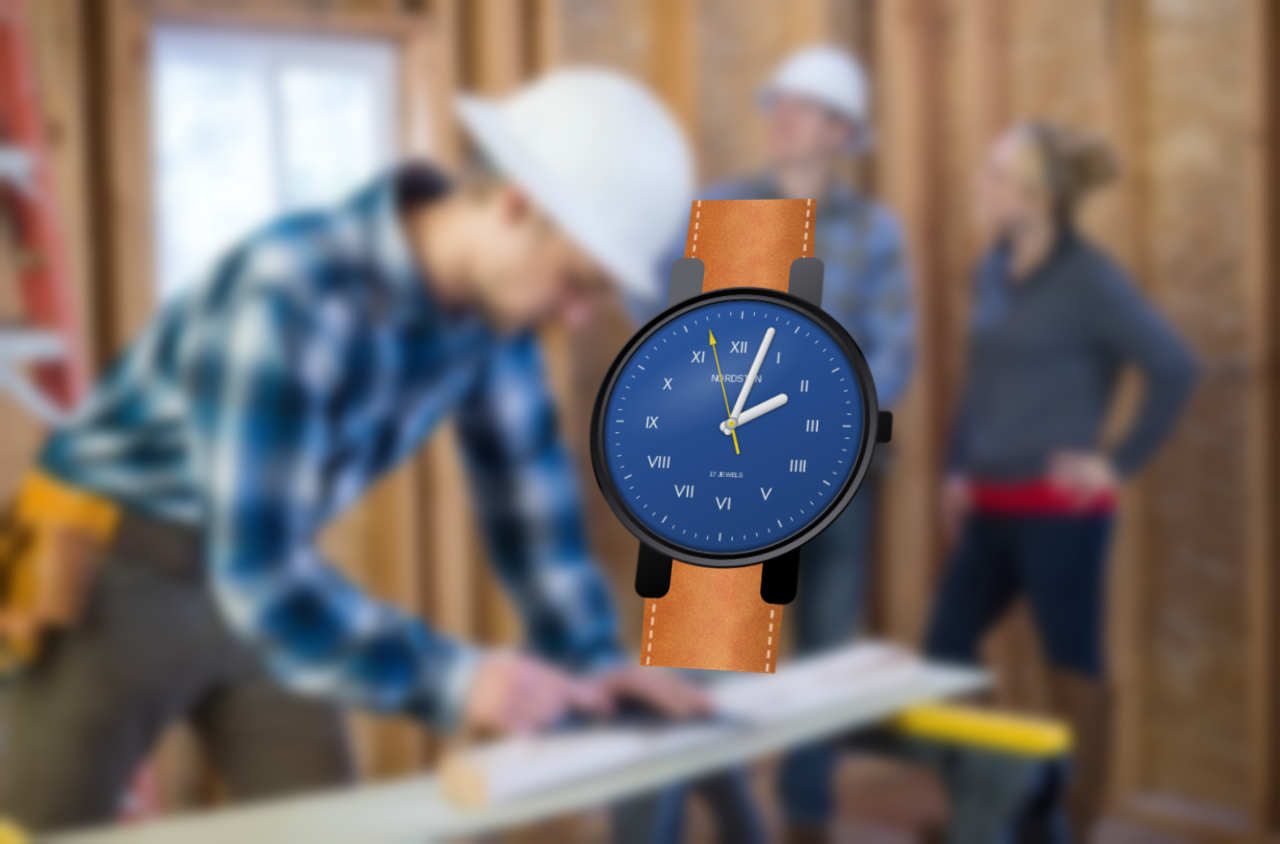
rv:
2h02m57s
